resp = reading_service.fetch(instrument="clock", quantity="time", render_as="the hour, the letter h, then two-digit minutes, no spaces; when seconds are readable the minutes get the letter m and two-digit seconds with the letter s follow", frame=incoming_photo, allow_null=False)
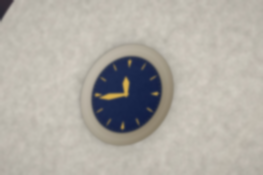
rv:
11h44
